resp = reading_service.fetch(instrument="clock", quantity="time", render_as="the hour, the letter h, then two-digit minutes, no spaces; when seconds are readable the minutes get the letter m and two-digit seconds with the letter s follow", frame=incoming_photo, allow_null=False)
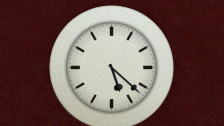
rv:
5h22
